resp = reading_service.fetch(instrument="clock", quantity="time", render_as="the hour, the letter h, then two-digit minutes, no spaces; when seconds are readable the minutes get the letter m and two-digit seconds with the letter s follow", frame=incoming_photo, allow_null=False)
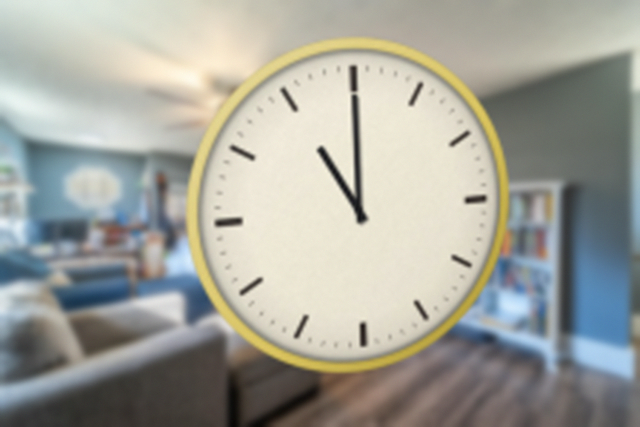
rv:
11h00
